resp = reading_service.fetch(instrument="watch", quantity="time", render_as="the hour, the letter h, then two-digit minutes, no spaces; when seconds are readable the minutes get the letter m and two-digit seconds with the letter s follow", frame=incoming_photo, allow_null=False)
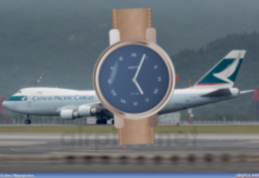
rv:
5h04
